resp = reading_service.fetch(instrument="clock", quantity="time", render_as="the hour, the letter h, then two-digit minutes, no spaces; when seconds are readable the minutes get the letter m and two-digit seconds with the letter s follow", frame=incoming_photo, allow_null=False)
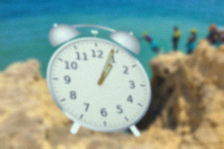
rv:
1h04
